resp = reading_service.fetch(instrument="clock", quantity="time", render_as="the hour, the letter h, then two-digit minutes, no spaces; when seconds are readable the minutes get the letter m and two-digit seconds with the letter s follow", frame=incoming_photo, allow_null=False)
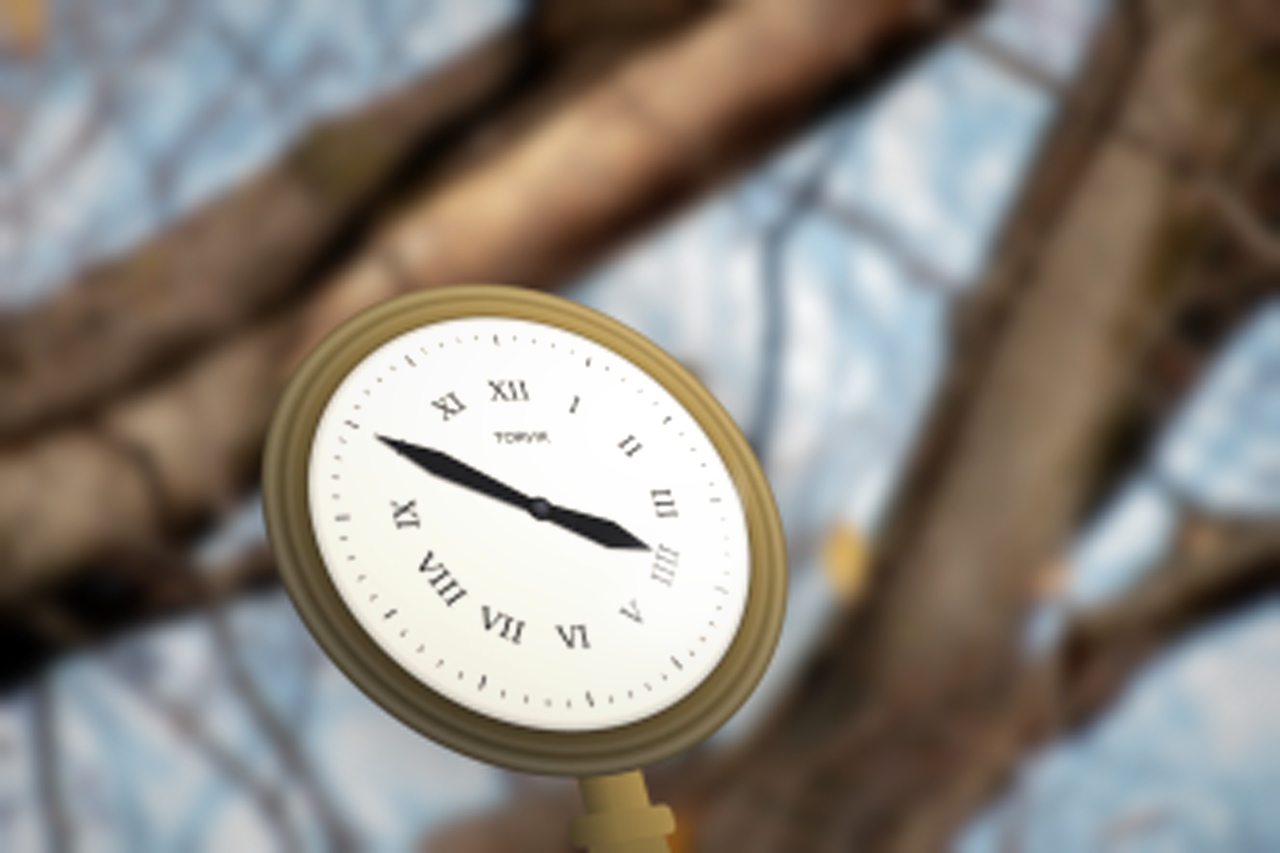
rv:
3h50
